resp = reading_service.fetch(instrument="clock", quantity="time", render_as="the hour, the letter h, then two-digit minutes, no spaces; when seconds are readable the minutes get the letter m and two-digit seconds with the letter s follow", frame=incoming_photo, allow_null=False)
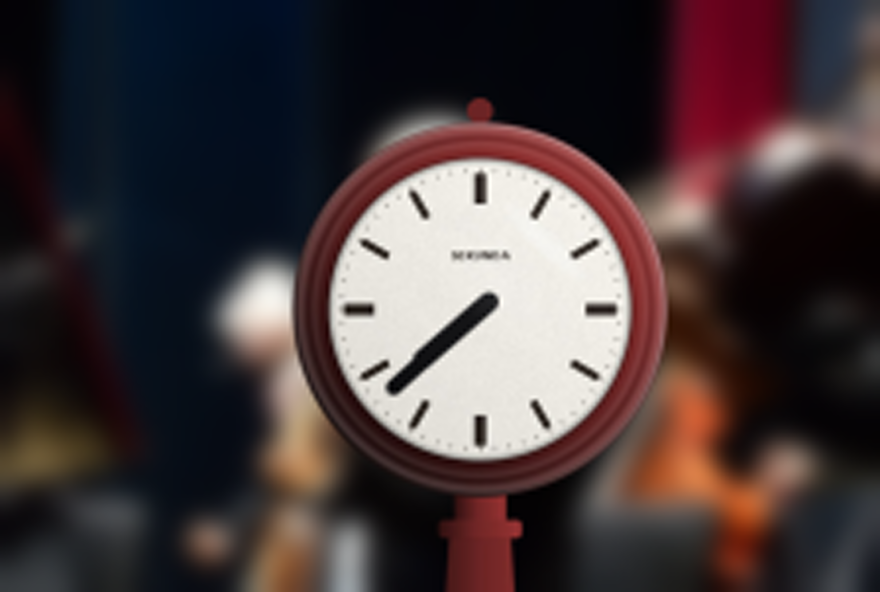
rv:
7h38
